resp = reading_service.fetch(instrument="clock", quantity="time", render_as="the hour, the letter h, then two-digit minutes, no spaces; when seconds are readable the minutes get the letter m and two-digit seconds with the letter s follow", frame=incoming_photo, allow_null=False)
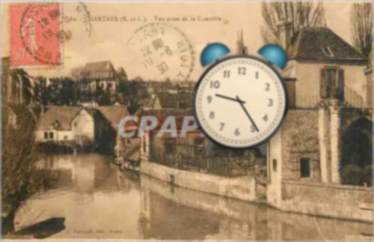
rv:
9h24
